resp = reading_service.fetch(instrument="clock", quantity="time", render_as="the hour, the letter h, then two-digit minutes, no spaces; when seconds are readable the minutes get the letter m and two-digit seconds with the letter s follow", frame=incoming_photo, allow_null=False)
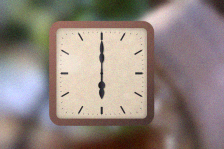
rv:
6h00
